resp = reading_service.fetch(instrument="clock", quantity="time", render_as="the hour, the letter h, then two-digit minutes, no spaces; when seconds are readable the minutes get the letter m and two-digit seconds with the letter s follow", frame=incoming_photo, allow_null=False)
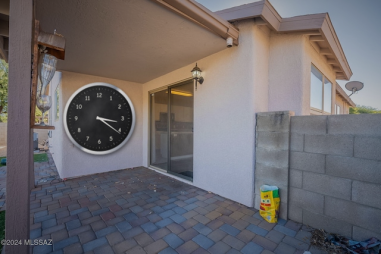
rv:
3h21
